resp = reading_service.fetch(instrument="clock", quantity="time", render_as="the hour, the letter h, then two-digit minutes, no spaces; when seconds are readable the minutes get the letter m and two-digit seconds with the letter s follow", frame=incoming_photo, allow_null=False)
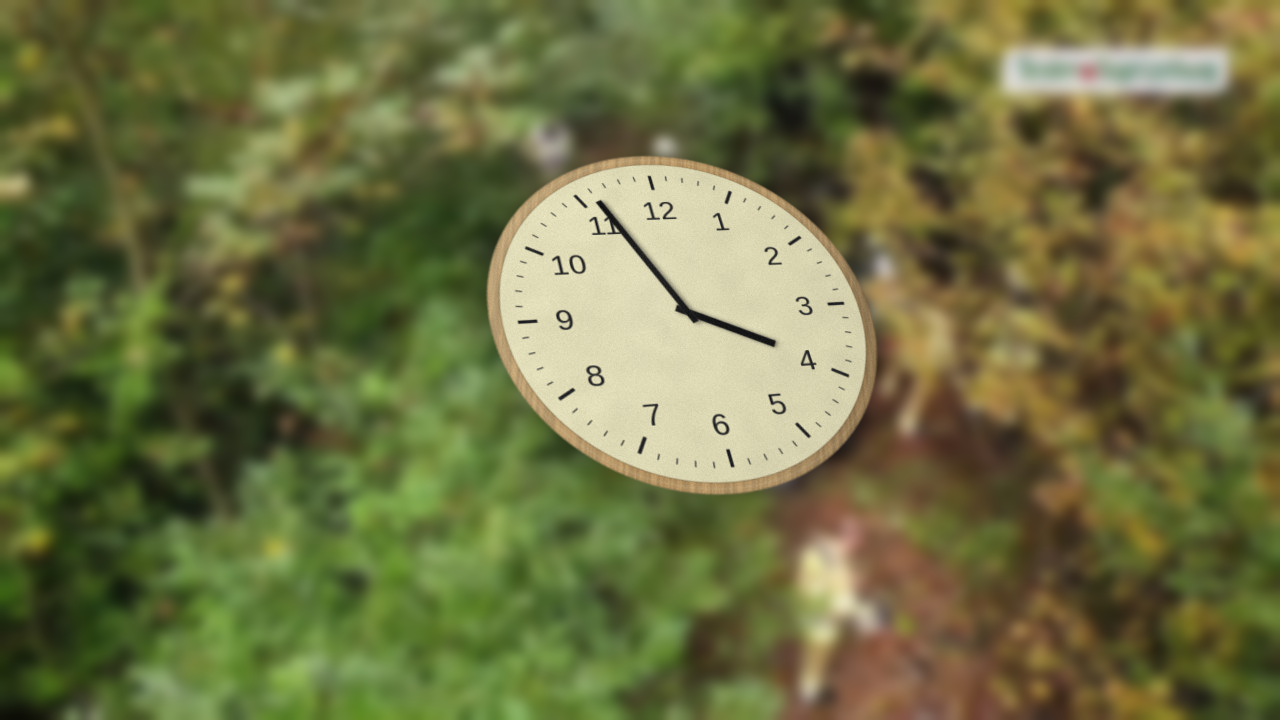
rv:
3h56
